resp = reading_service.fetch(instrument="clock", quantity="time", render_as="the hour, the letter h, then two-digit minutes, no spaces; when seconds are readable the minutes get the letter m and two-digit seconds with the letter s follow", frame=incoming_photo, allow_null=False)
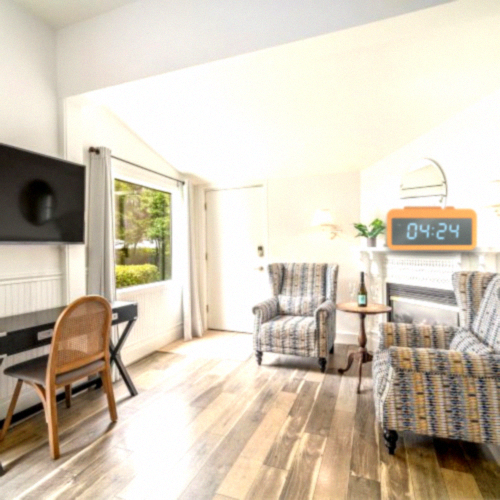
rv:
4h24
